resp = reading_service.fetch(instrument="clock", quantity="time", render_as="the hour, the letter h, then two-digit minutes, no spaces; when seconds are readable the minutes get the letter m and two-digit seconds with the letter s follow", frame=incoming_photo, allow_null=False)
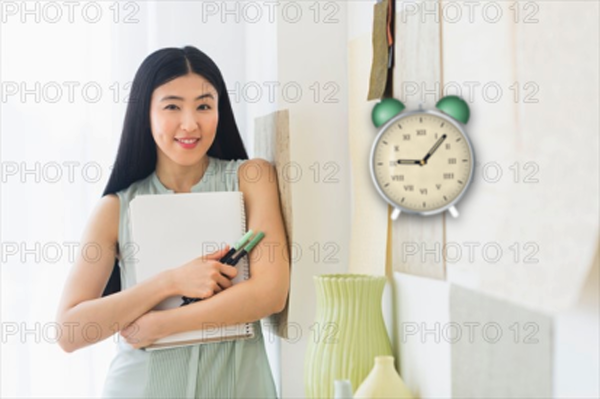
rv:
9h07
